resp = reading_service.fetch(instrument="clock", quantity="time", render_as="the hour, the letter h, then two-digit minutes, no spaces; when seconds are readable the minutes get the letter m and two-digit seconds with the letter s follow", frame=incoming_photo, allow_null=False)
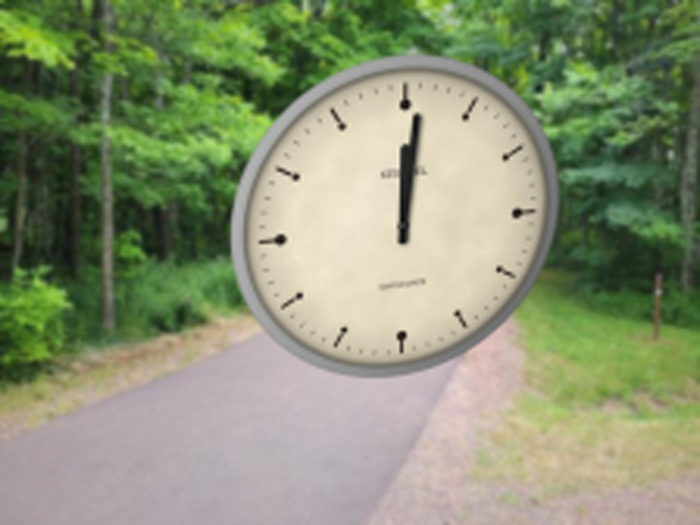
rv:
12h01
